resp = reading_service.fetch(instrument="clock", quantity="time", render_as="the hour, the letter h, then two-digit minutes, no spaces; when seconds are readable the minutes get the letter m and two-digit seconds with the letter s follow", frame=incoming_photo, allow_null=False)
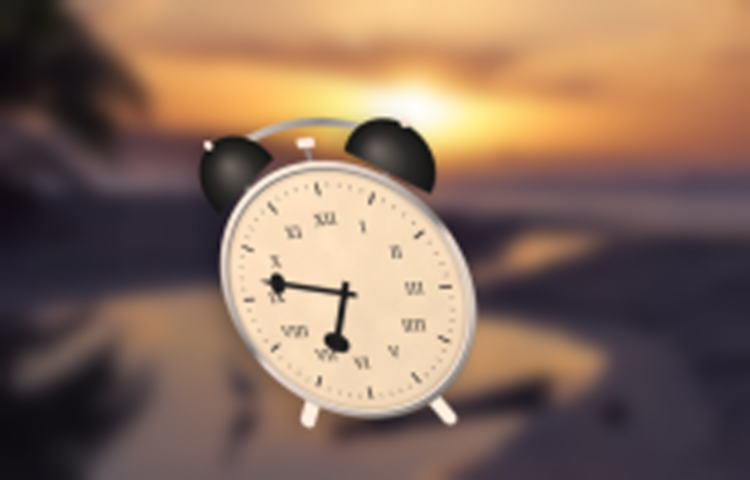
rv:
6h47
